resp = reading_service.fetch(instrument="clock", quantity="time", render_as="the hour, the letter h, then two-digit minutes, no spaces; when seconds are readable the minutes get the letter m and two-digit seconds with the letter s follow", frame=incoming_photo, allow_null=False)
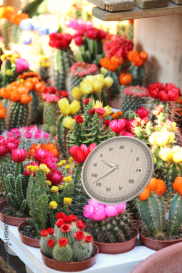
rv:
9h37
